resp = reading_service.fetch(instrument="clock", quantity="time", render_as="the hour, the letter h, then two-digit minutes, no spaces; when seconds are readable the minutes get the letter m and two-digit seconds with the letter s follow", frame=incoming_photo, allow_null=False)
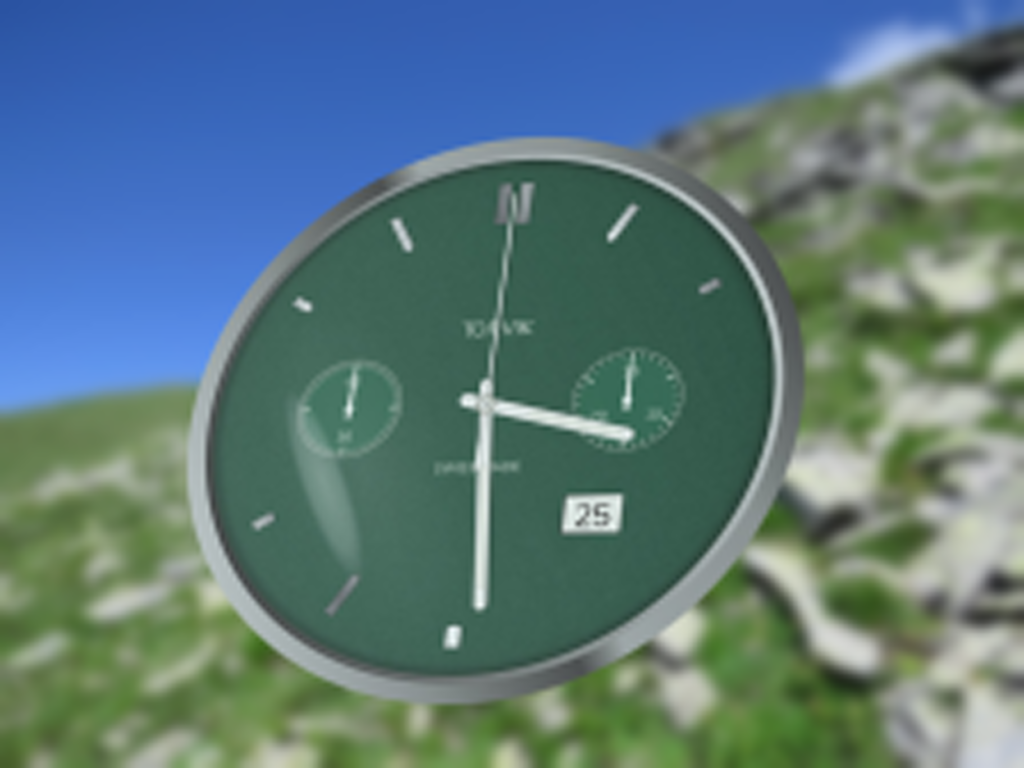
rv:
3h29
